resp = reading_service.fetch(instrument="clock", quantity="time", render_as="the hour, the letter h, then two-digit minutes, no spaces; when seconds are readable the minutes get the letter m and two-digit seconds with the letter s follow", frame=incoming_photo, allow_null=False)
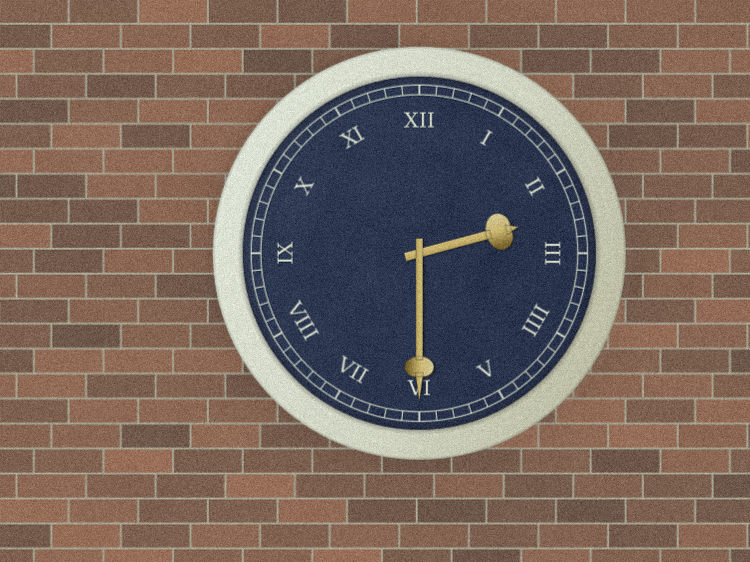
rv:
2h30
